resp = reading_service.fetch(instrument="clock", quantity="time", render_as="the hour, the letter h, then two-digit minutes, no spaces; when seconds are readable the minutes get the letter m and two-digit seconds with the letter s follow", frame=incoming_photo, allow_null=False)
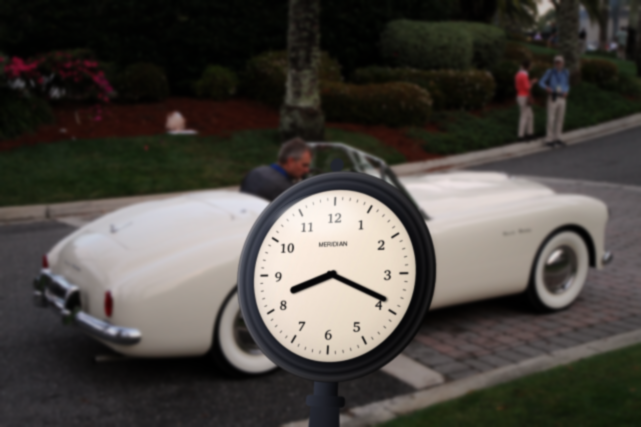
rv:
8h19
